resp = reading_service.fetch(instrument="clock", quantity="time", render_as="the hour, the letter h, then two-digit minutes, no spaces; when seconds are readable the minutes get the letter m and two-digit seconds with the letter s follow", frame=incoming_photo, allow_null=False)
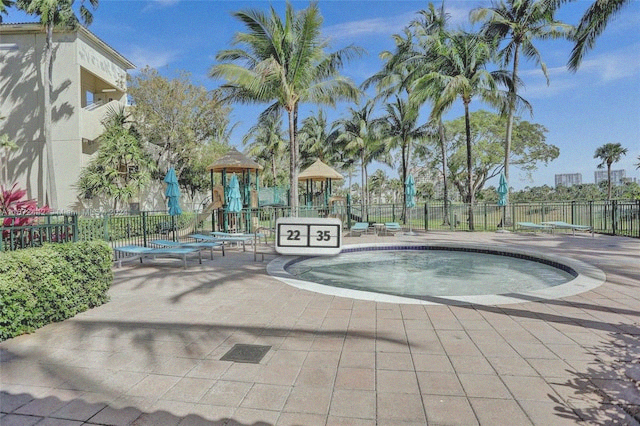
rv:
22h35
